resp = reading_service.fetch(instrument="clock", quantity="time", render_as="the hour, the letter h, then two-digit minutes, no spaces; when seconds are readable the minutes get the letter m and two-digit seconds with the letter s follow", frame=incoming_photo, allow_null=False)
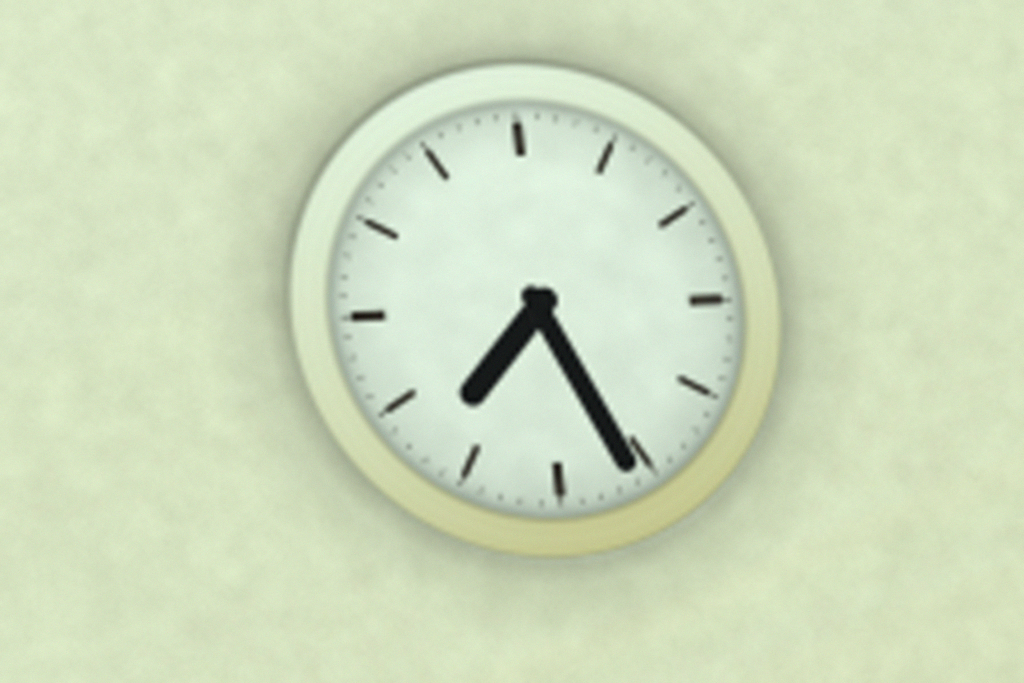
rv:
7h26
